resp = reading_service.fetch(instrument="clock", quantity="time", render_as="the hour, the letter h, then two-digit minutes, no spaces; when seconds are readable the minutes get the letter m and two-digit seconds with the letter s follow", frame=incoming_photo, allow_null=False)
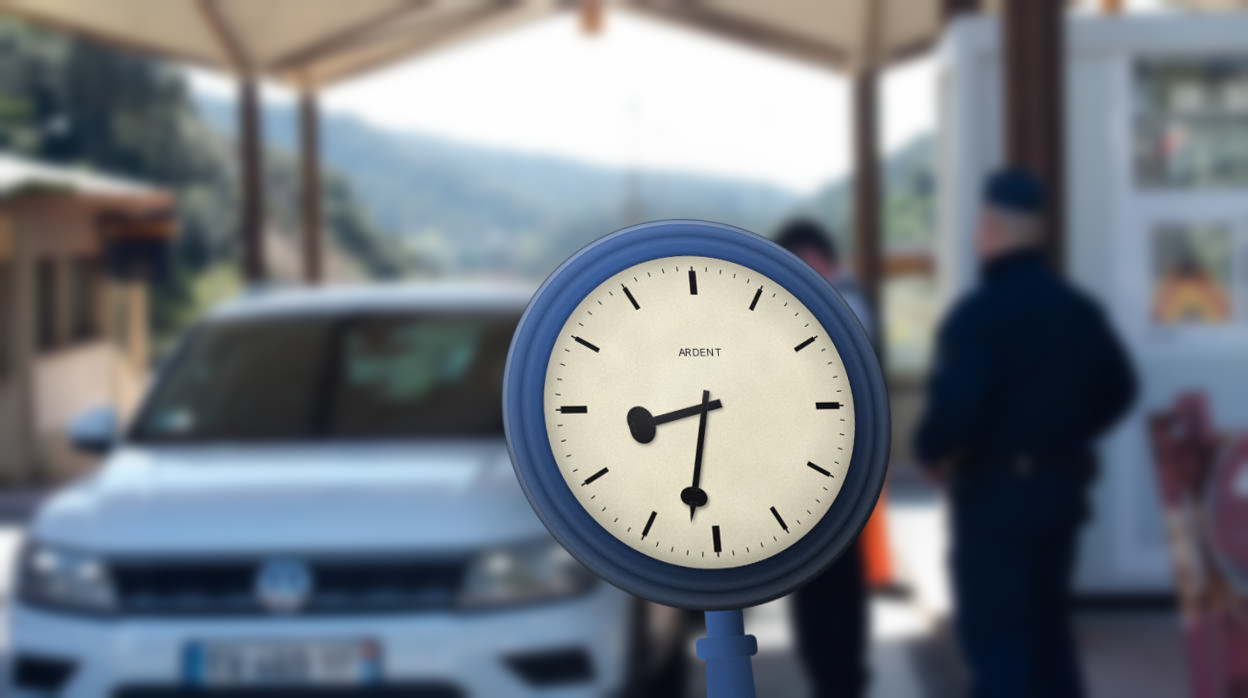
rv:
8h32
